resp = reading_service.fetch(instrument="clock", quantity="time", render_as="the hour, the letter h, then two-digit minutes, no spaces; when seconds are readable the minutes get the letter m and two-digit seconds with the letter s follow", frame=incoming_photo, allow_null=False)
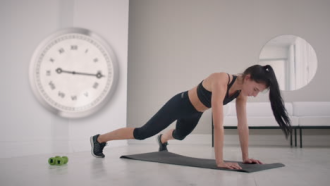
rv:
9h16
